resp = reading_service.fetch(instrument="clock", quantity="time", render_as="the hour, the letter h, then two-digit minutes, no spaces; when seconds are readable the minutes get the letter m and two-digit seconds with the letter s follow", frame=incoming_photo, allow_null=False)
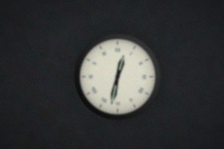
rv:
12h32
